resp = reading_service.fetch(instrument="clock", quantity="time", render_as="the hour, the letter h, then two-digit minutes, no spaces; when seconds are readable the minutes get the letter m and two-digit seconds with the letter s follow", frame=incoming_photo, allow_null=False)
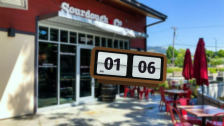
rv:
1h06
